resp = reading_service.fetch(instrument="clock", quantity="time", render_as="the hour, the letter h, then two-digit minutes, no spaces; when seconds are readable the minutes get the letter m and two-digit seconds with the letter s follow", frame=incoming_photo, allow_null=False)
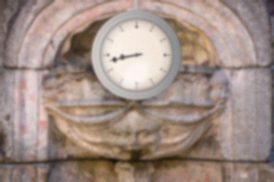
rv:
8h43
